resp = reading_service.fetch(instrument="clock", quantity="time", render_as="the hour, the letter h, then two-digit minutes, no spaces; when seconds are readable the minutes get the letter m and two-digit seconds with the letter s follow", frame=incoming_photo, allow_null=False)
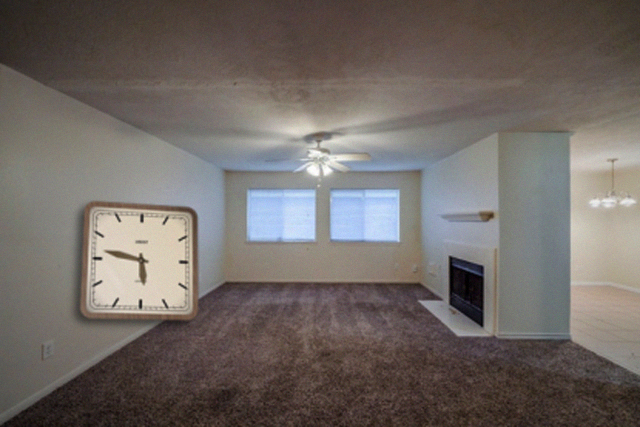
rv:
5h47
